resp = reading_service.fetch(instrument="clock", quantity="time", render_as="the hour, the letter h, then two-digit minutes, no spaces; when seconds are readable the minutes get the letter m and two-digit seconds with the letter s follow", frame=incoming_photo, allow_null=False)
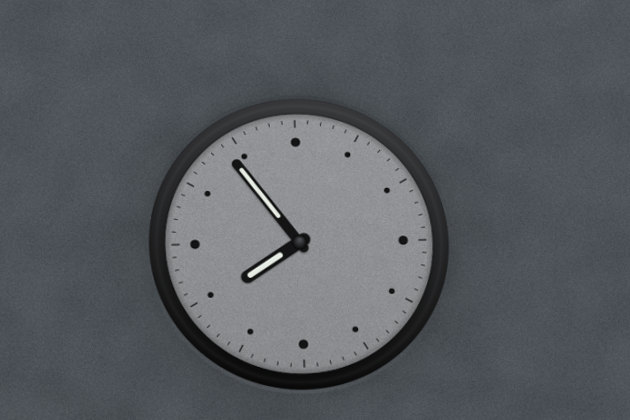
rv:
7h54
